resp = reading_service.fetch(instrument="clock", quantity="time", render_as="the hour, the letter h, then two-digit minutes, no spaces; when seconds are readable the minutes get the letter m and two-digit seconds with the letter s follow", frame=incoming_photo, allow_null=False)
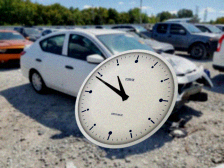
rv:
10h49
